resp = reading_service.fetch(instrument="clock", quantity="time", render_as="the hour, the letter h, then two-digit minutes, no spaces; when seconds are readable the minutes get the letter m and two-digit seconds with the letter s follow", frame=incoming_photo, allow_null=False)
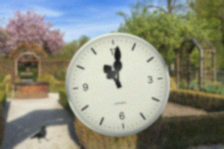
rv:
11h01
